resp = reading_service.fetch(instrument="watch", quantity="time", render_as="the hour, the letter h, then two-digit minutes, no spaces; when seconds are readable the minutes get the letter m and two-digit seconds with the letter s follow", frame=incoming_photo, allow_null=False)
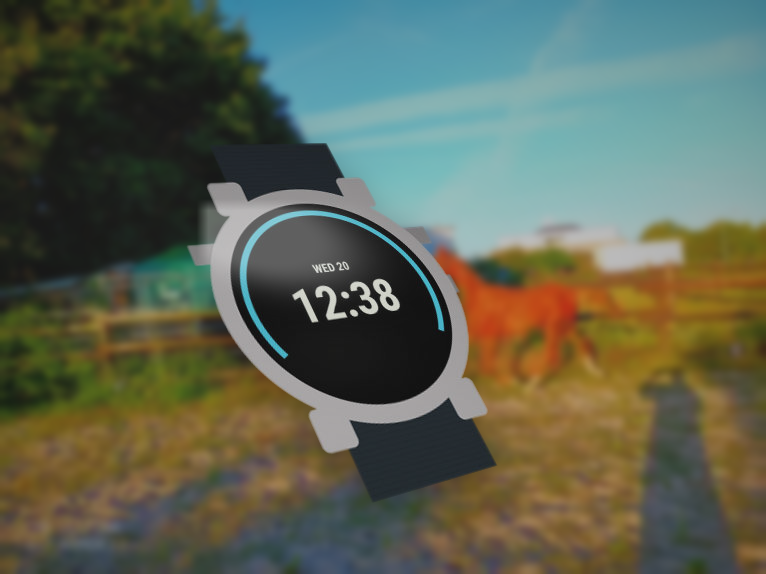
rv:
12h38
